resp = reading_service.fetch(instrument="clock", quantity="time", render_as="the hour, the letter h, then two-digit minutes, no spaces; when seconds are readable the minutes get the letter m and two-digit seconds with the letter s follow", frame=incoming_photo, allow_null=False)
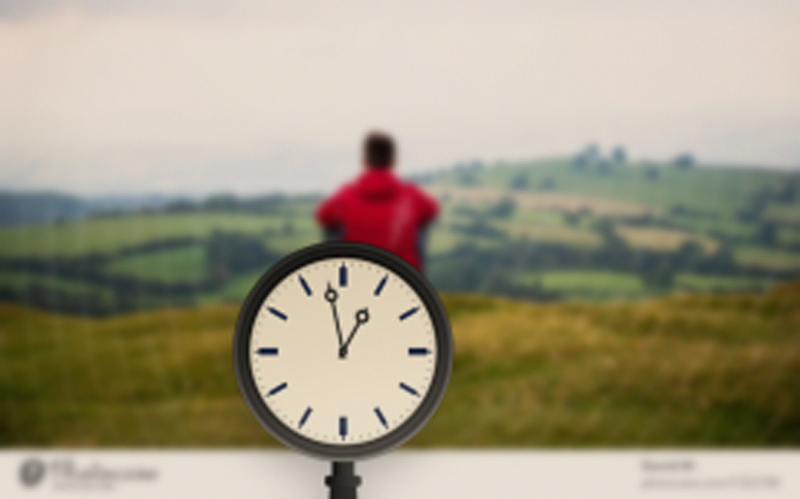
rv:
12h58
